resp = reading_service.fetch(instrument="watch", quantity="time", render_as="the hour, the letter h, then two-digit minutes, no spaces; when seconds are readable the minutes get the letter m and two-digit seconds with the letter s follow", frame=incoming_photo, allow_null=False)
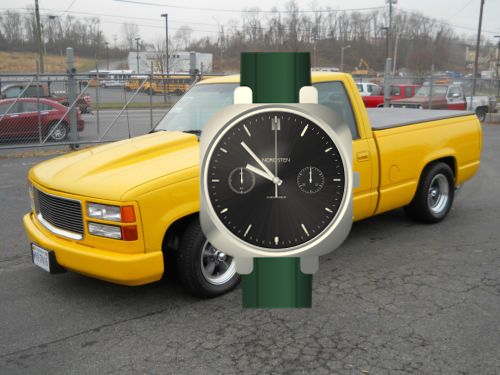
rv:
9h53
